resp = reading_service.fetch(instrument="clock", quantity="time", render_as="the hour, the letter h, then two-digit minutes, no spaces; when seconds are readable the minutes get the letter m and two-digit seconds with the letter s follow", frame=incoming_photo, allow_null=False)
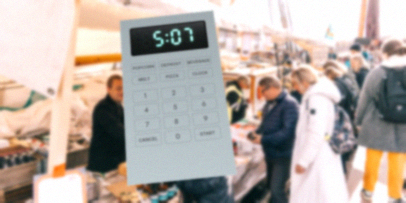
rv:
5h07
